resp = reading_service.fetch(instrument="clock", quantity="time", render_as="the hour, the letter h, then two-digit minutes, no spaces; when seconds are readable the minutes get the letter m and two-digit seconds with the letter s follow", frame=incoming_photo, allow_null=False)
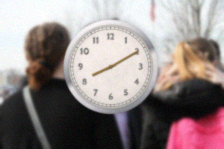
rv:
8h10
